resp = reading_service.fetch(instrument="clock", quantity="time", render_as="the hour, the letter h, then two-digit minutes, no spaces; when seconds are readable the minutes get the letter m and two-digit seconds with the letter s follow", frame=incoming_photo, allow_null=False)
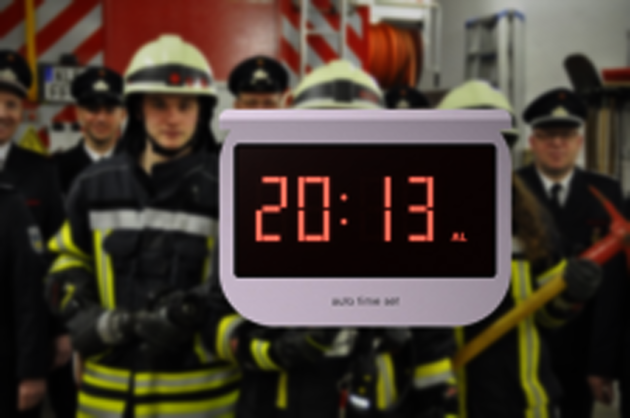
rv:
20h13
